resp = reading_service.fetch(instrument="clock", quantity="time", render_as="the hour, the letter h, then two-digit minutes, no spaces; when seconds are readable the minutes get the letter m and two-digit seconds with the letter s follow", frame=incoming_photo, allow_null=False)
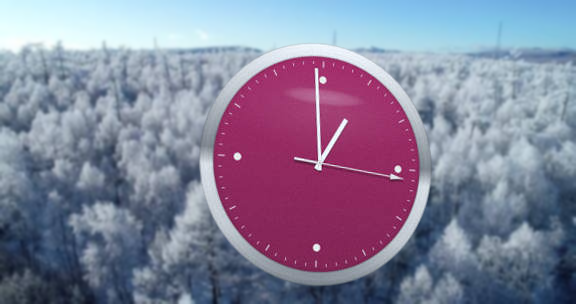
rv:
12h59m16s
